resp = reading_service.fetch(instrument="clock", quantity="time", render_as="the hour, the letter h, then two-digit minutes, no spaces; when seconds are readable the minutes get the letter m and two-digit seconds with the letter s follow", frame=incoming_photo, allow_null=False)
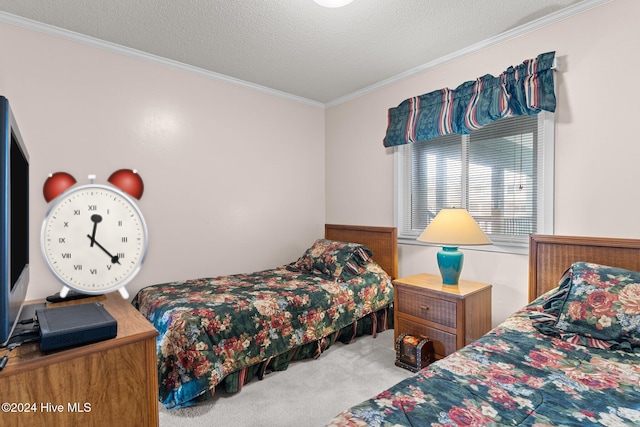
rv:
12h22
